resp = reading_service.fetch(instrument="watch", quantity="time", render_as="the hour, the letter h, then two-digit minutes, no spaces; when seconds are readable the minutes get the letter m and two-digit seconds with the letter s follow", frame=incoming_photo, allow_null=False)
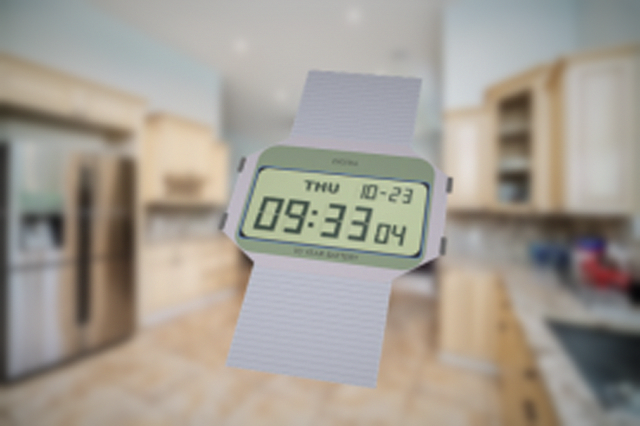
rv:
9h33m04s
